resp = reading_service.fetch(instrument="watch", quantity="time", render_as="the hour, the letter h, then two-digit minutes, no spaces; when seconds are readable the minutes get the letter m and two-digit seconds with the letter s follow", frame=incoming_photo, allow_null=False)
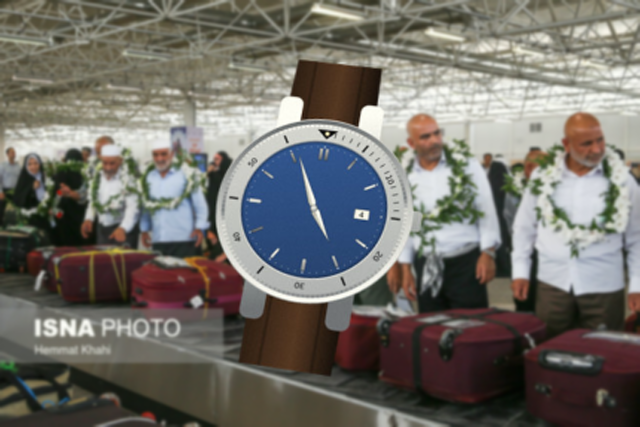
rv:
4h56
